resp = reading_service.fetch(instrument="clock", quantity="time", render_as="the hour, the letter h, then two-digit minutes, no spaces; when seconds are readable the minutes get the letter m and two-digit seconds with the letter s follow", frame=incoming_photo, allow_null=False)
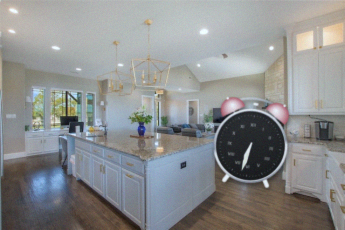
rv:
6h32
